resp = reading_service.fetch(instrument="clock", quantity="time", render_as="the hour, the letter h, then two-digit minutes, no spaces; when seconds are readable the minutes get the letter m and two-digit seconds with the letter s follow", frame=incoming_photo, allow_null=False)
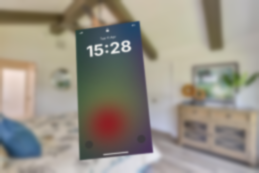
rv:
15h28
